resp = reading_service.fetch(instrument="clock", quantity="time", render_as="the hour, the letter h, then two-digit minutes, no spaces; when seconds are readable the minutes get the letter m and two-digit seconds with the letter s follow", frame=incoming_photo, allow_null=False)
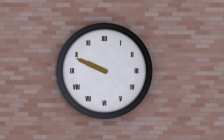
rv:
9h49
